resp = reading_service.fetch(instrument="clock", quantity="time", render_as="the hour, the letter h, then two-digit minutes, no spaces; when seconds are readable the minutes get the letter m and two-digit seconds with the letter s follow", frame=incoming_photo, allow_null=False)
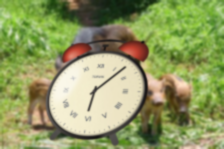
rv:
6h07
